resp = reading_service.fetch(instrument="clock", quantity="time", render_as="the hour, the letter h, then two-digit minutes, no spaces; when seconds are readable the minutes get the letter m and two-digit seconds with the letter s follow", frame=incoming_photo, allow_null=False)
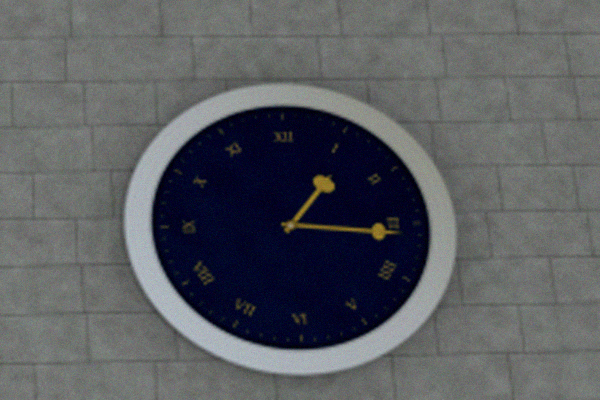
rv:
1h16
